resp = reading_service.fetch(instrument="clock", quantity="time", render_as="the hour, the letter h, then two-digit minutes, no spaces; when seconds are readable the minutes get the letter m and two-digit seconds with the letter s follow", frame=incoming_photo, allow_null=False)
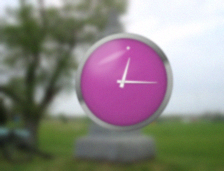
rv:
12h14
